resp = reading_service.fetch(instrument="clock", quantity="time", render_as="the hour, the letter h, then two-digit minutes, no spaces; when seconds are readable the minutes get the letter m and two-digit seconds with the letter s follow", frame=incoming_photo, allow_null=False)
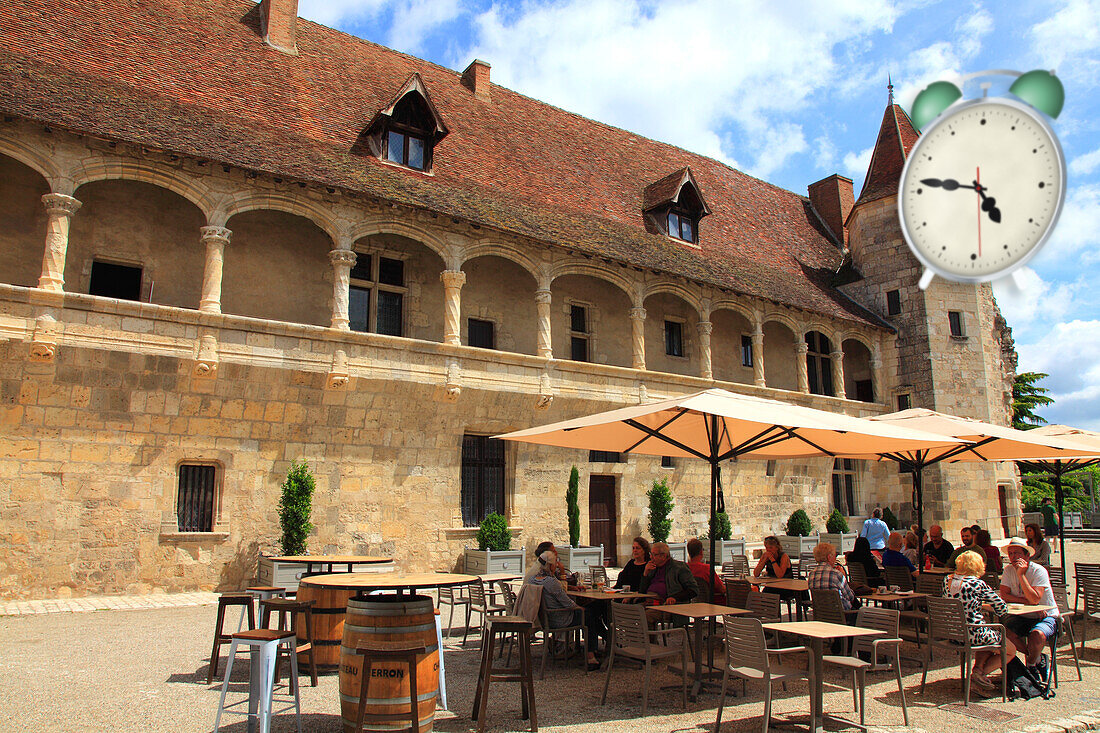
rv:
4h46m29s
